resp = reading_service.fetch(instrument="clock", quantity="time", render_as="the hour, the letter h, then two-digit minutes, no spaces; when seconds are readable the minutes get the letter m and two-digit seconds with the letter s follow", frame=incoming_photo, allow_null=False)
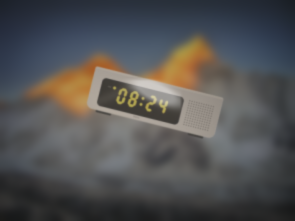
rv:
8h24
